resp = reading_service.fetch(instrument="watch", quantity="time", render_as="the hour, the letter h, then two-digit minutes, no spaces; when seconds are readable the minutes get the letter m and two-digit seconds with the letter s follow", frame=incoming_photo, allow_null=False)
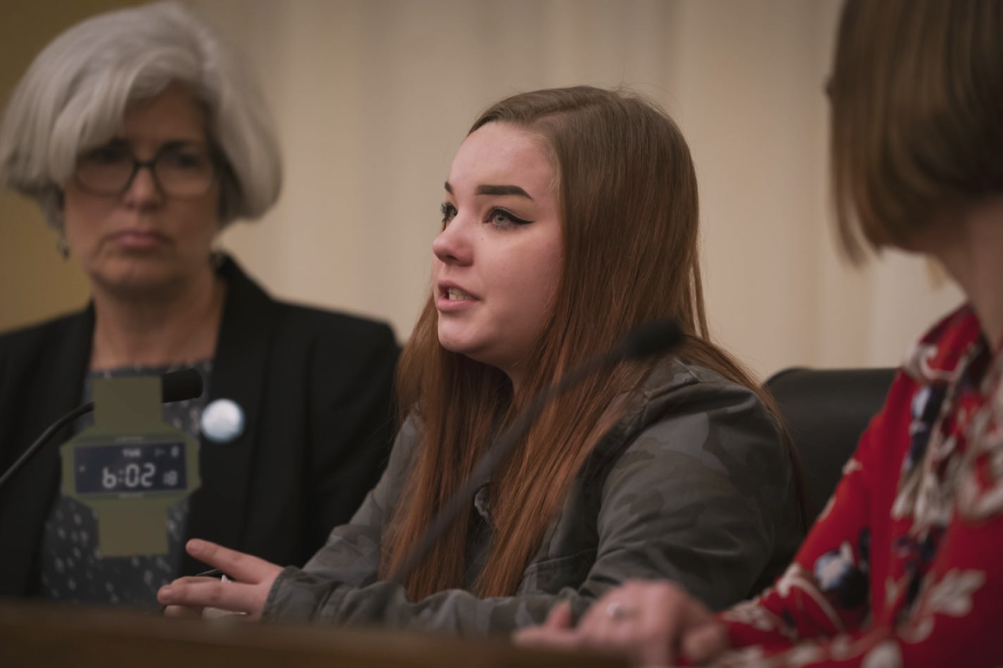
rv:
6h02
